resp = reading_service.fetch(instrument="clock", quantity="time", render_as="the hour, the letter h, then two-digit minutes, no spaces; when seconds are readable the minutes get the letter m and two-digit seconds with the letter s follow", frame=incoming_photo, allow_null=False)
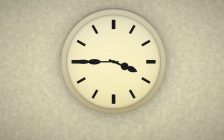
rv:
3h45
